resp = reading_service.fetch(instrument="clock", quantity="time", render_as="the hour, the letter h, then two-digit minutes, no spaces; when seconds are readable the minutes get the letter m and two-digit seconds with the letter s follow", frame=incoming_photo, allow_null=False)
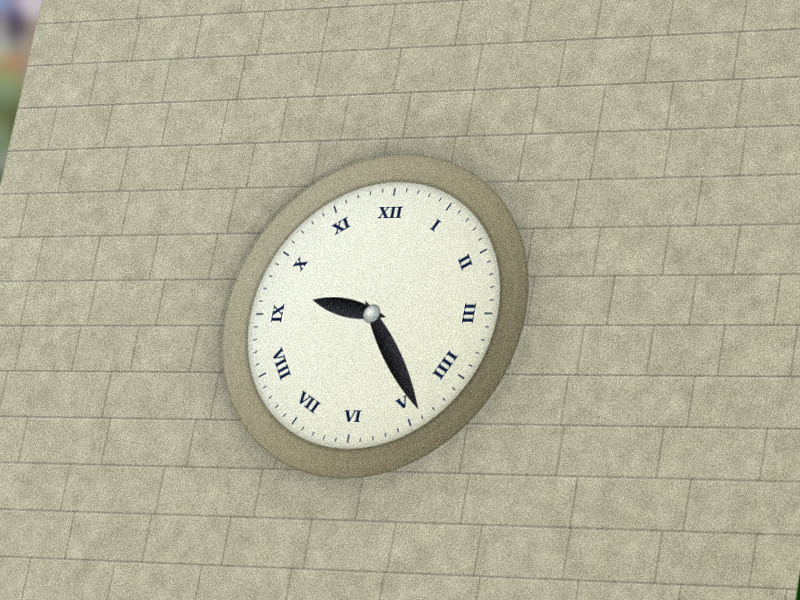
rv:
9h24
